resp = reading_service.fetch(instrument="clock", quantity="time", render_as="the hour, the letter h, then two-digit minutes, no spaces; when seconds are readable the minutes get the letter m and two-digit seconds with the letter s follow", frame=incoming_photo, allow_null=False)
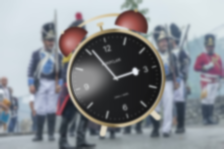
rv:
2h56
